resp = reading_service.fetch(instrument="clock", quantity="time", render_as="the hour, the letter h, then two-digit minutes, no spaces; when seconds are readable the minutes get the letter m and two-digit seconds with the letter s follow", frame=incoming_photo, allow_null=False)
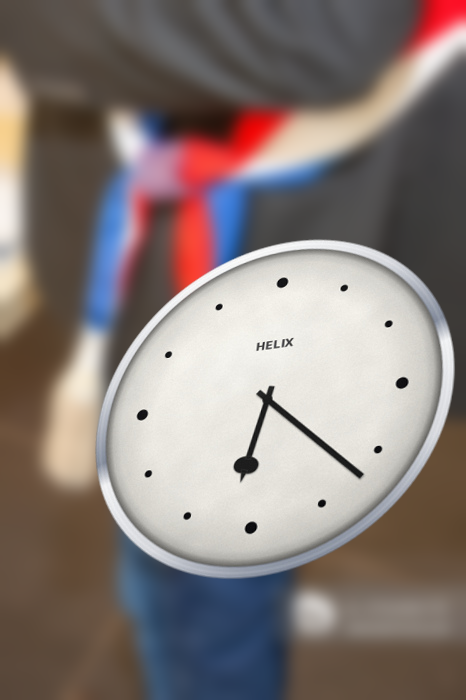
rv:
6h22
